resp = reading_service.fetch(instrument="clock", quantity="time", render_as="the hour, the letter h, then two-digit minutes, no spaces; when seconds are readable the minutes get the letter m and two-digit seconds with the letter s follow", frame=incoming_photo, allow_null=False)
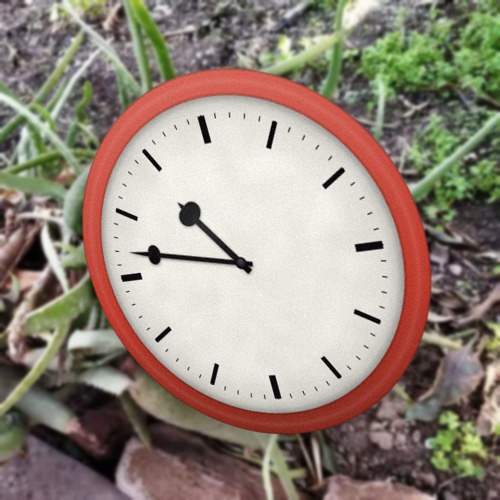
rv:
10h47
